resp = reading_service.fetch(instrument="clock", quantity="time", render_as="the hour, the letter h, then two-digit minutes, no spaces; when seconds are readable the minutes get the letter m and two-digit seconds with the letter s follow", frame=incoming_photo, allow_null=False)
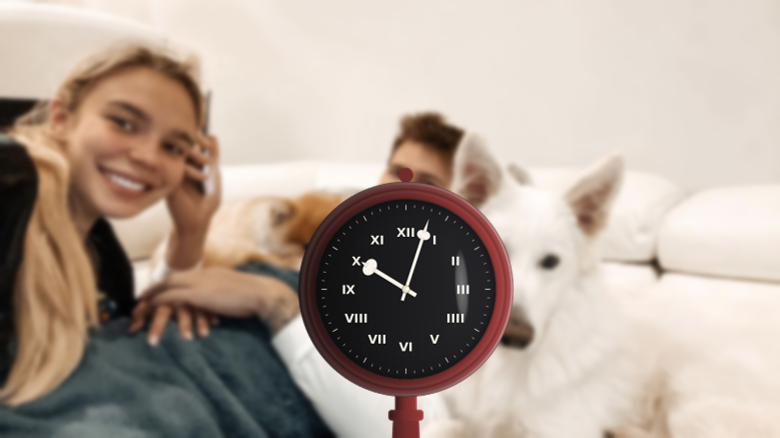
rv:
10h03
